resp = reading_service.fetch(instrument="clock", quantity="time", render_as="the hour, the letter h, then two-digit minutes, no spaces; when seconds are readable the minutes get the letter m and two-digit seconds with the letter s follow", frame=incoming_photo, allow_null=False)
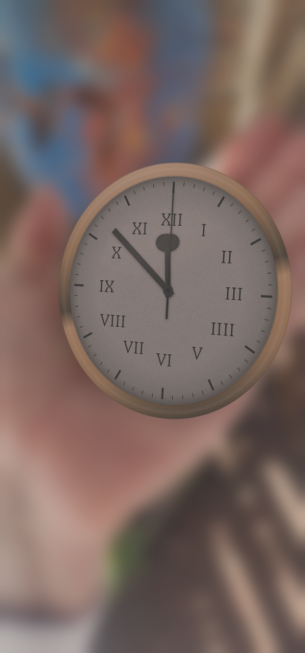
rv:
11h52m00s
